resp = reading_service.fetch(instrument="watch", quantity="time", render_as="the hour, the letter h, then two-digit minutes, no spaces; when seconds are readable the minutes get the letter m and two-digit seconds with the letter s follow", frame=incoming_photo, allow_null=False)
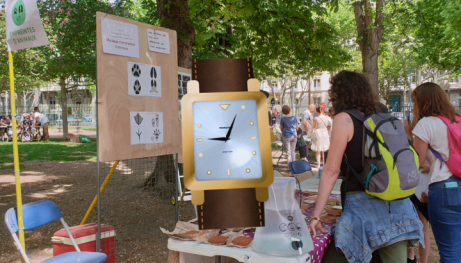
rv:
9h04
